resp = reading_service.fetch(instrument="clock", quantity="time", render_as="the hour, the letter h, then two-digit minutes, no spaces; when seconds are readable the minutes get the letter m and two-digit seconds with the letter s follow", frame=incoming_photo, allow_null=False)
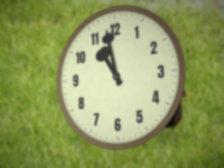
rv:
10h58
